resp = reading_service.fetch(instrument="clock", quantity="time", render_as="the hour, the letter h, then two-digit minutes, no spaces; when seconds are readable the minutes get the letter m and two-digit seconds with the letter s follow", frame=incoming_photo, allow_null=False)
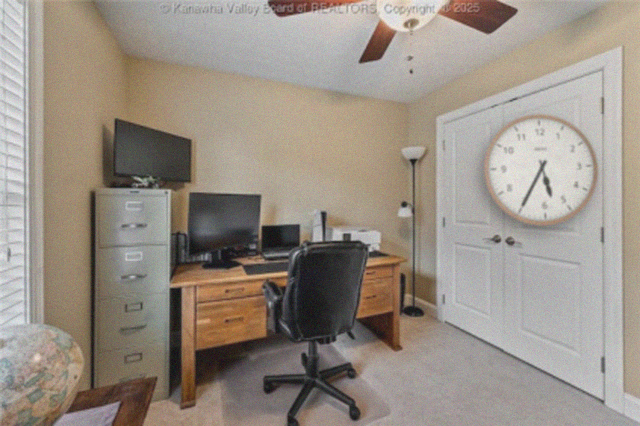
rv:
5h35
